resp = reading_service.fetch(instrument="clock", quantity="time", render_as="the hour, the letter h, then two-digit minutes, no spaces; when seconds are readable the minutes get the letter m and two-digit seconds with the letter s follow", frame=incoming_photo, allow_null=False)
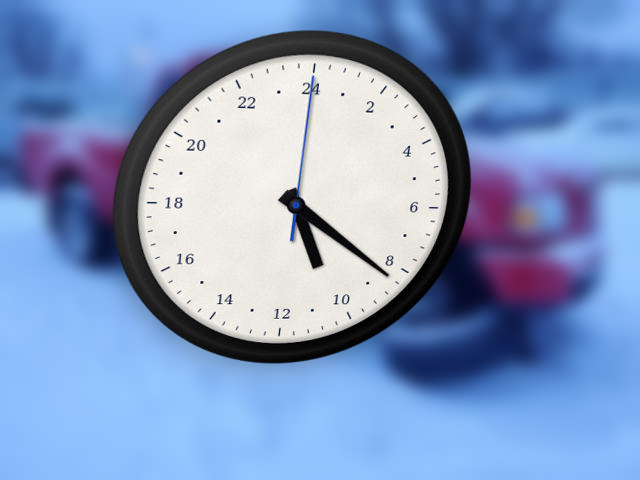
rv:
10h21m00s
